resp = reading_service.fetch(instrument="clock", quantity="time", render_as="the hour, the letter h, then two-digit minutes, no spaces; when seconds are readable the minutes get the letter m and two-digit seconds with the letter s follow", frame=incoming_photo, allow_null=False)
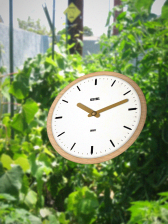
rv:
10h12
